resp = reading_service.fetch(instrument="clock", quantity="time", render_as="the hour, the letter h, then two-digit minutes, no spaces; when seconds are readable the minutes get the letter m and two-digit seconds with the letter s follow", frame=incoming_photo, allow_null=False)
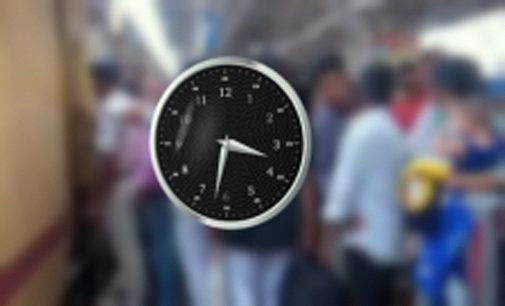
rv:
3h32
